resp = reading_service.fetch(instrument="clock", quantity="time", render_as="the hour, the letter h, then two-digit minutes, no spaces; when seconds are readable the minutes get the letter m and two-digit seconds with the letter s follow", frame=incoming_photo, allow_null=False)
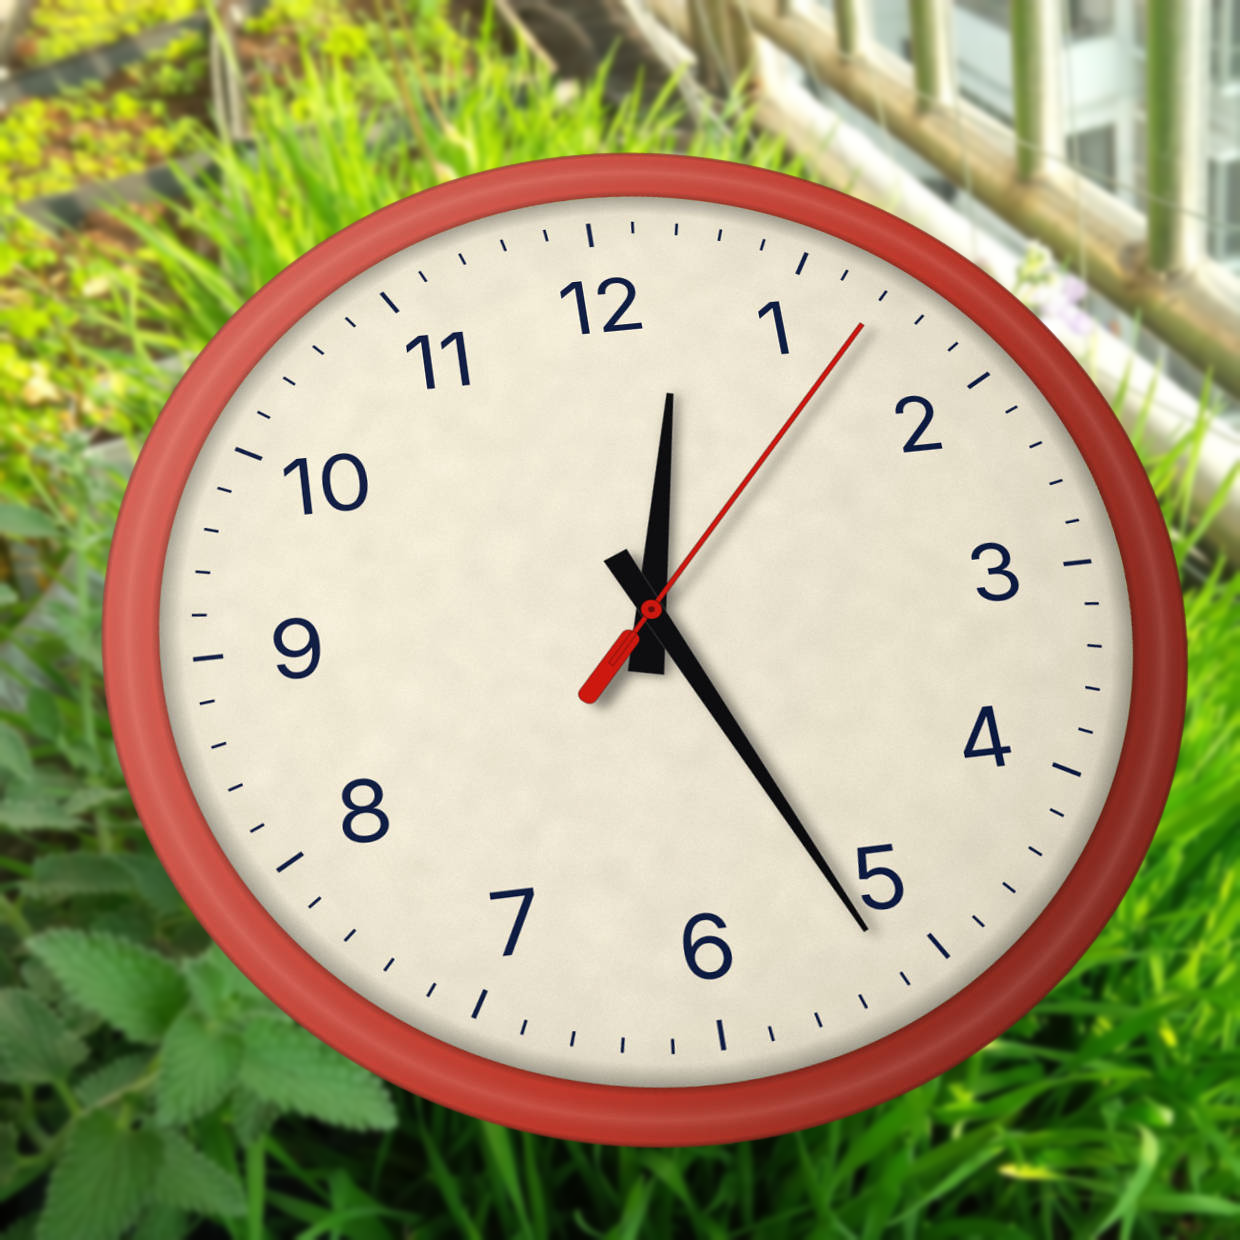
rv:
12h26m07s
